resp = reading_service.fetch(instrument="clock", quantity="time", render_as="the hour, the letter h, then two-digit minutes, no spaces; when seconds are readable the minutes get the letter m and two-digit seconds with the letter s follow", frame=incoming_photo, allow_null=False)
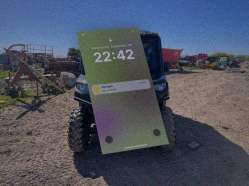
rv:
22h42
